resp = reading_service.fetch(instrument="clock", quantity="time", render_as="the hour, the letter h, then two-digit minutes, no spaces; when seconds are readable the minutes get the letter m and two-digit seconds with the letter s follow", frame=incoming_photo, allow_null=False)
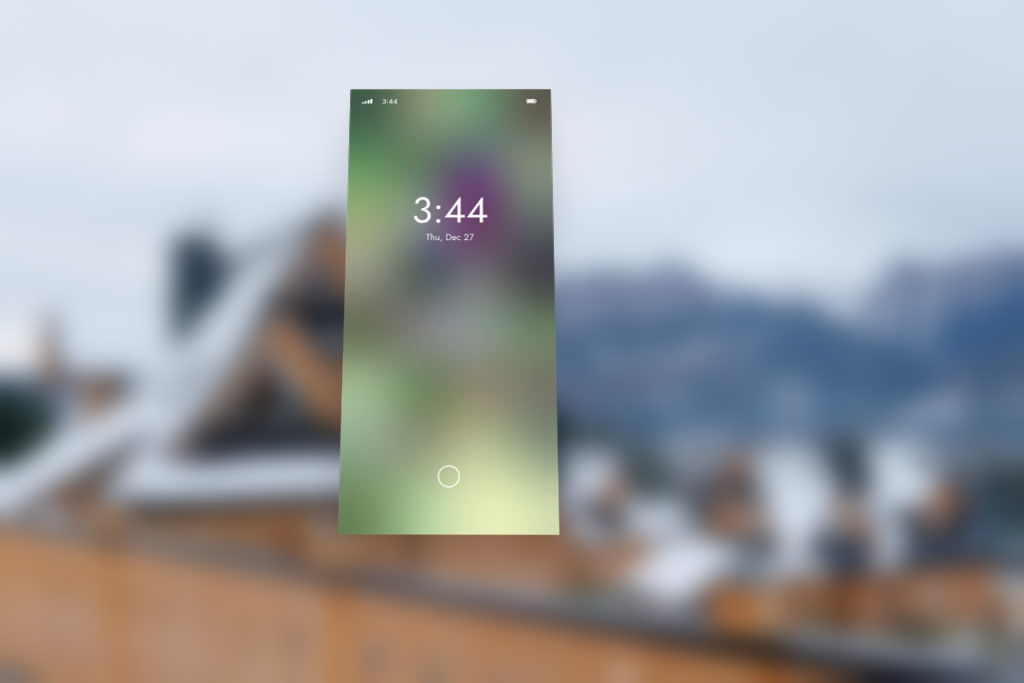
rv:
3h44
